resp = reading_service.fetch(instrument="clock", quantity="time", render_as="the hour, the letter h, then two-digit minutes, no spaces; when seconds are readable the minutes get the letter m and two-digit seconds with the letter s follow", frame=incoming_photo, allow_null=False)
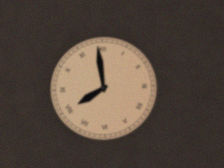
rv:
7h59
